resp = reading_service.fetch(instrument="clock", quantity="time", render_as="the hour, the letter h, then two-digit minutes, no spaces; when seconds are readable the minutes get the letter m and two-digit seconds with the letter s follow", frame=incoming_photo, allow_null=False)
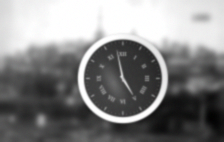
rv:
4h58
